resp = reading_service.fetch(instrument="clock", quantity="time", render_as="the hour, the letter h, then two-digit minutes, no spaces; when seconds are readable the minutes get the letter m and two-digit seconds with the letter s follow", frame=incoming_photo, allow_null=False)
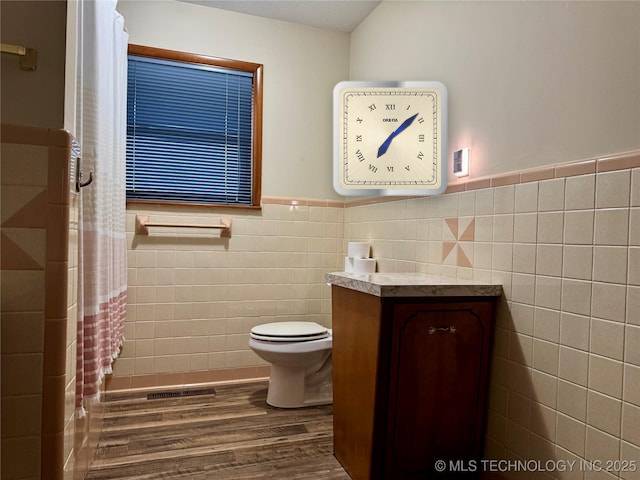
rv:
7h08
